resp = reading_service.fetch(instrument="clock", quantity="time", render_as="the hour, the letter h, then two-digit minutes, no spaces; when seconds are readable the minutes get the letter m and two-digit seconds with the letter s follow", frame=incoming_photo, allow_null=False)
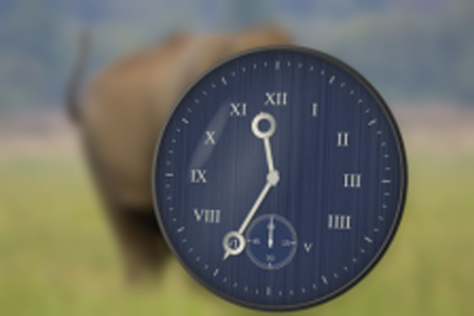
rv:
11h35
